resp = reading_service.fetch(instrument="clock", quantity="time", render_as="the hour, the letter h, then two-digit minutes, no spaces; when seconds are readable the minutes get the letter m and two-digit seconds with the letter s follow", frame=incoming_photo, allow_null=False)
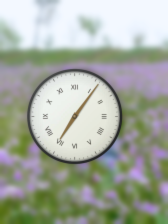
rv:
7h06
